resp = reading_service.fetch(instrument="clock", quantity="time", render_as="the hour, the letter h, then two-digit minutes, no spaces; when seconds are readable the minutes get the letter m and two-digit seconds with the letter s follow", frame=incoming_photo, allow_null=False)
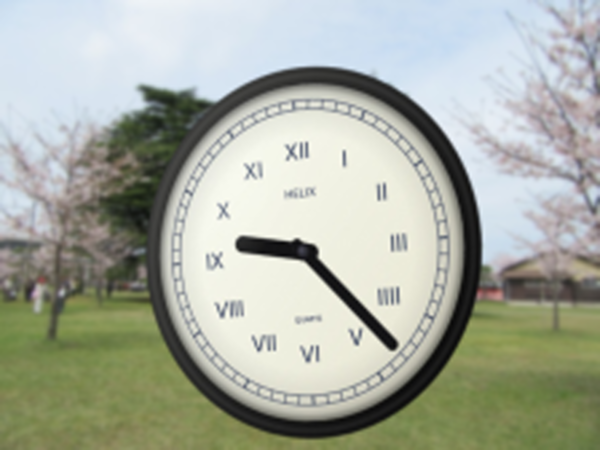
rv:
9h23
